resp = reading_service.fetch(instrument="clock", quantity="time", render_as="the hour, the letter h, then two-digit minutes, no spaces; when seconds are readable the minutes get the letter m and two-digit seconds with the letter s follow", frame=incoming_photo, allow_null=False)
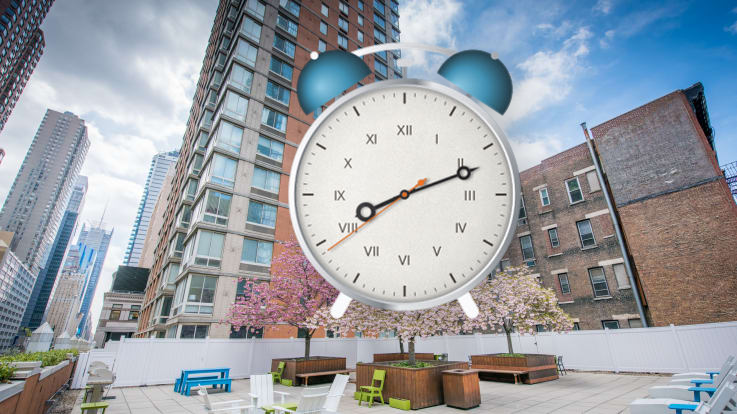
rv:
8h11m39s
